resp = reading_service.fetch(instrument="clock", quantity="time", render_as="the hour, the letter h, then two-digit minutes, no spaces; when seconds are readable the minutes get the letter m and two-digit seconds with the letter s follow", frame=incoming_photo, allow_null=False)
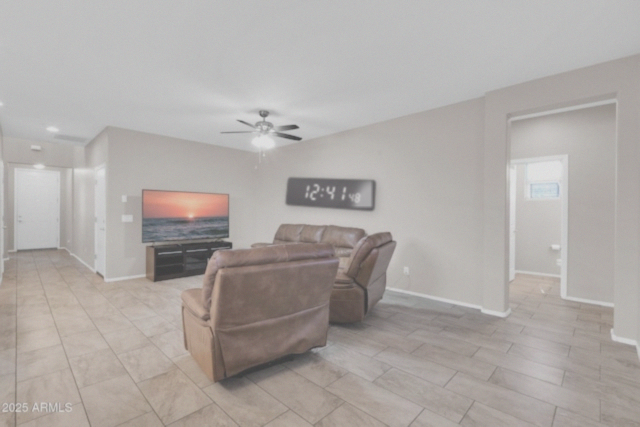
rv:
12h41
